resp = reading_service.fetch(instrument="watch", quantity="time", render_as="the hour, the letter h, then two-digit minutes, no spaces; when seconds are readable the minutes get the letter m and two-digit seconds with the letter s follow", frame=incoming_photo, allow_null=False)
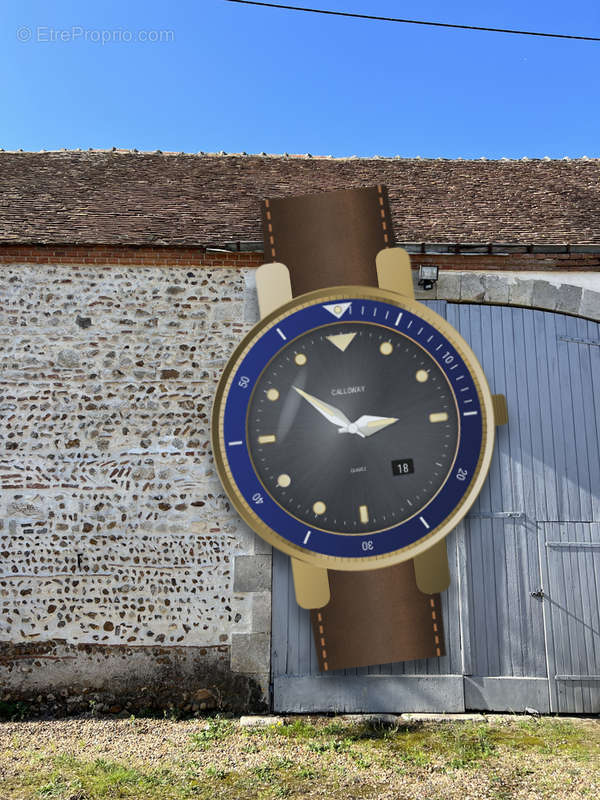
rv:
2h52
